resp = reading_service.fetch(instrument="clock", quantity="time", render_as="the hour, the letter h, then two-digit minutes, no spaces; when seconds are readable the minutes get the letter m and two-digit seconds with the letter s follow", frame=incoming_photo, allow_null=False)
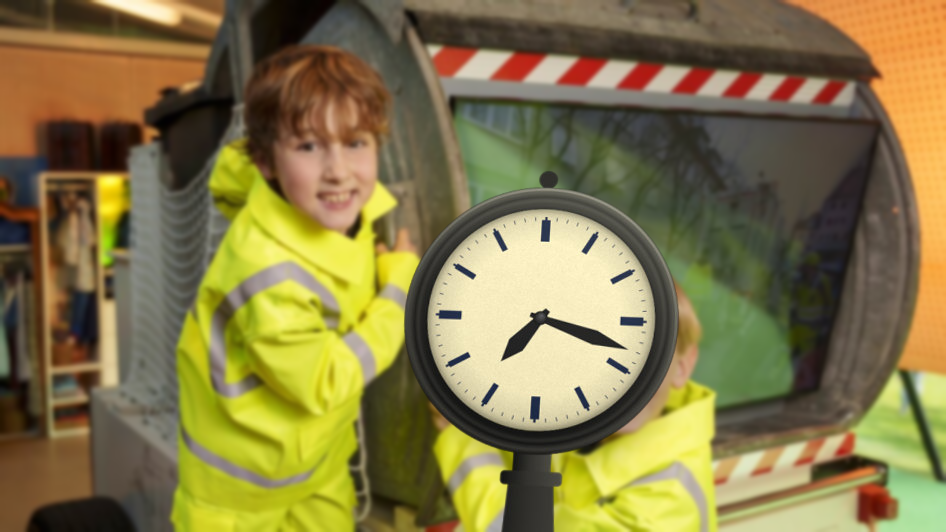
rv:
7h18
